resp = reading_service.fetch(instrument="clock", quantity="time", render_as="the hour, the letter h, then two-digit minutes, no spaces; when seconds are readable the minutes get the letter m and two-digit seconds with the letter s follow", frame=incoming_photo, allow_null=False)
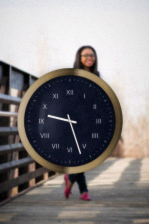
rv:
9h27
